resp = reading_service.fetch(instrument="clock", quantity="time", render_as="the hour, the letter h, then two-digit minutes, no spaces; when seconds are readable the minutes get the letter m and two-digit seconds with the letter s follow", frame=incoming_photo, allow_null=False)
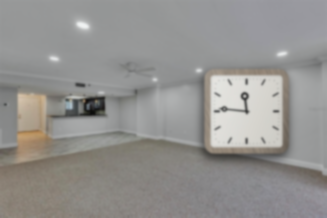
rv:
11h46
